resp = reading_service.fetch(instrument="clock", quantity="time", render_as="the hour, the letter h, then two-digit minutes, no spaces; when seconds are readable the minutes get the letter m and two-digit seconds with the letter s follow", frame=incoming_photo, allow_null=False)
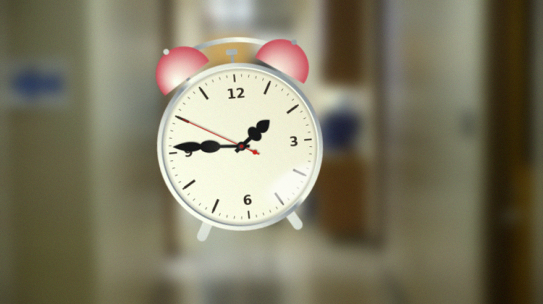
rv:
1h45m50s
